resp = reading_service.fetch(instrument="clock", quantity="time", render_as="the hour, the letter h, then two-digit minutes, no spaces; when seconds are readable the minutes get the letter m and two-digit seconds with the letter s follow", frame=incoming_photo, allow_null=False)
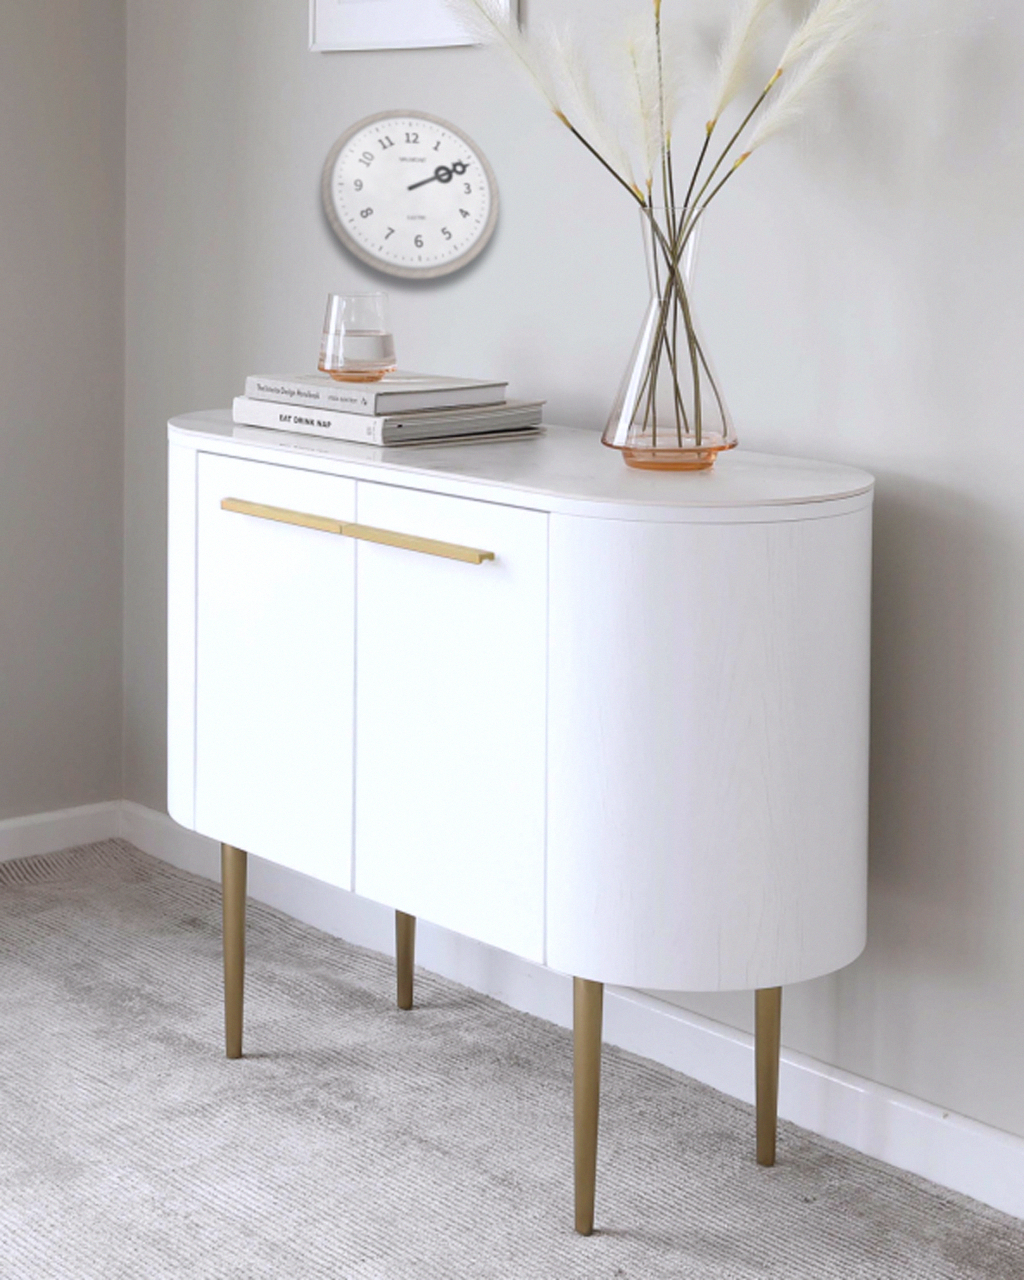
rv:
2h11
